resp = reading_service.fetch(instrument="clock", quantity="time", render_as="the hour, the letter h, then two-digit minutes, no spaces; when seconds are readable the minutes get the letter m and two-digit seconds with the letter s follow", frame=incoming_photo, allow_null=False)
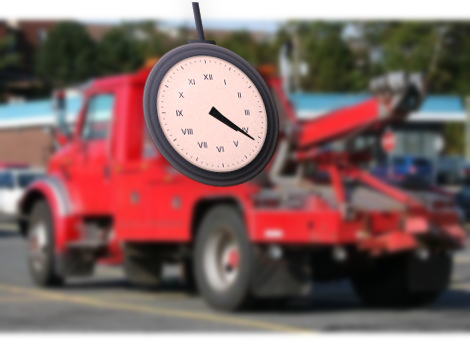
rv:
4h21
